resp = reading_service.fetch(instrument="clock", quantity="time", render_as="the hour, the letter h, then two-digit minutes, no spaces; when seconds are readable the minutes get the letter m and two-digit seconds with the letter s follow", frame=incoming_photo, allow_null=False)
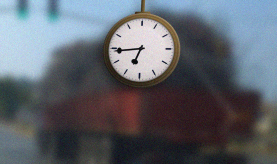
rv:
6h44
